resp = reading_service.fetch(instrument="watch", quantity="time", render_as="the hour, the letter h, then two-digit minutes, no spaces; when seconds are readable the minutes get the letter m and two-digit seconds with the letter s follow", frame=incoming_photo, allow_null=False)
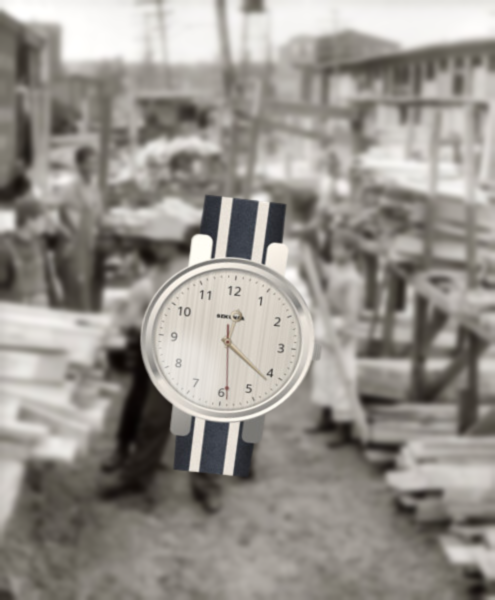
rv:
12h21m29s
